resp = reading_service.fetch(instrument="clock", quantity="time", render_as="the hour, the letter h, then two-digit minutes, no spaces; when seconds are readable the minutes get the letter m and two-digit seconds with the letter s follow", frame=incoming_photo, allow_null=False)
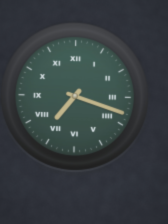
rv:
7h18
